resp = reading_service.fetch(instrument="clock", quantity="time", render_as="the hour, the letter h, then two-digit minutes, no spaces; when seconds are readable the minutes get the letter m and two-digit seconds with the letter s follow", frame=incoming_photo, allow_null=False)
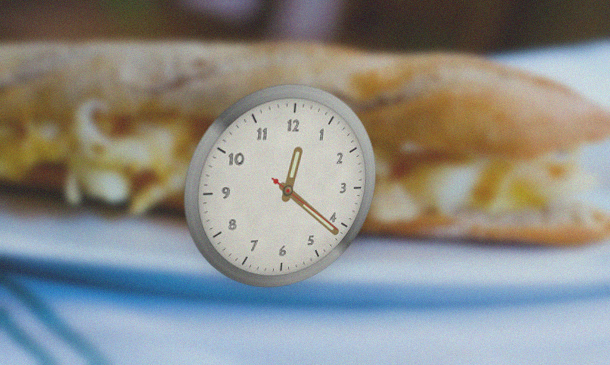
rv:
12h21m21s
